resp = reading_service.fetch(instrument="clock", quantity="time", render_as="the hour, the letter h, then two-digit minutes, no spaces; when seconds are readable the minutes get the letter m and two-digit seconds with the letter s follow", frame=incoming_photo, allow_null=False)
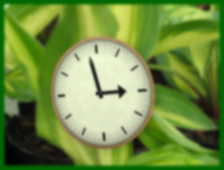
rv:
2h58
